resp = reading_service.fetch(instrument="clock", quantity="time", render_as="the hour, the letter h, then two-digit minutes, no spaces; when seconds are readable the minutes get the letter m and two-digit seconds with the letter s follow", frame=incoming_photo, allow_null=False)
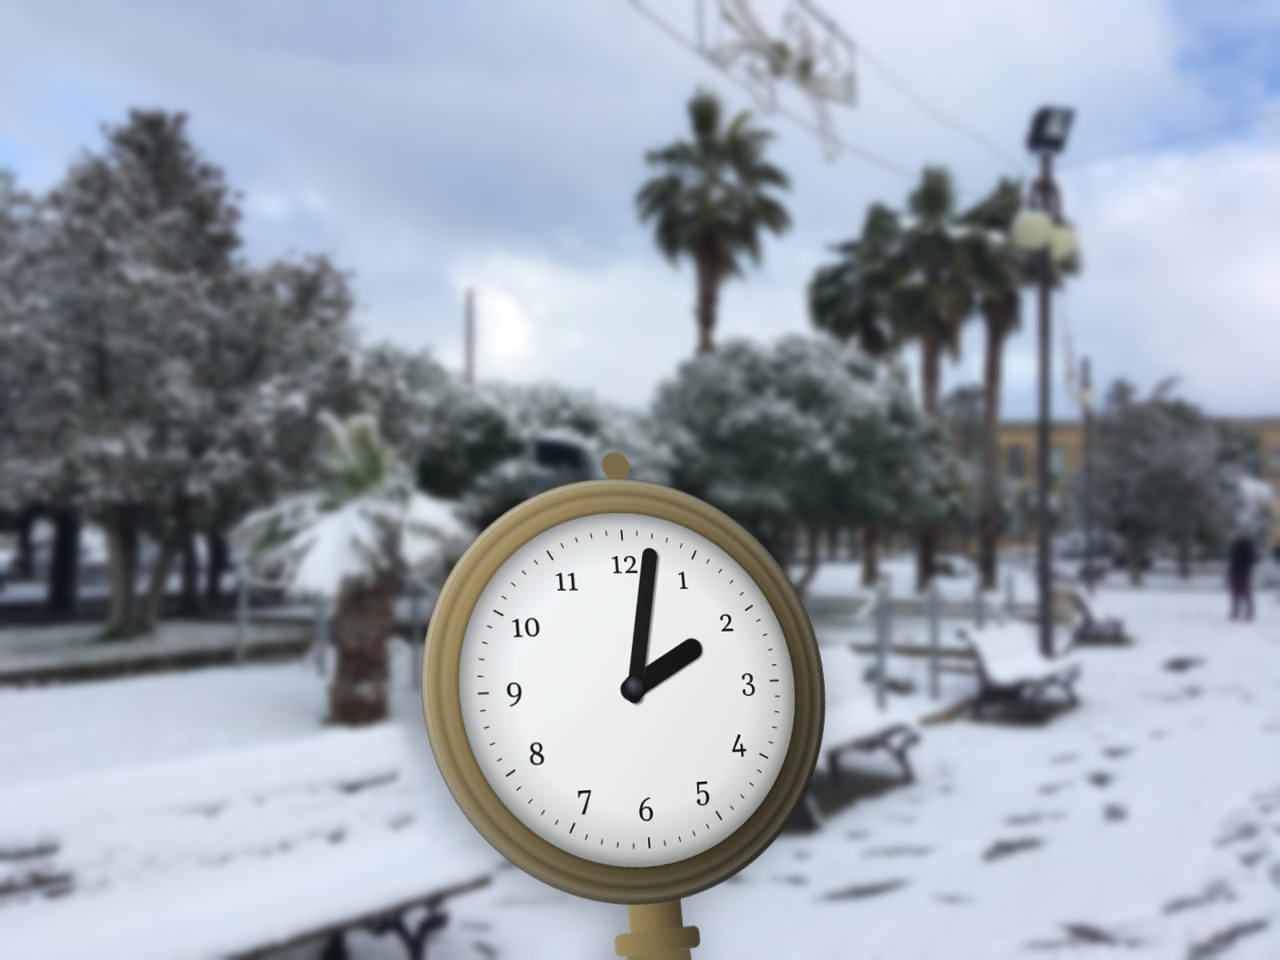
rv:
2h02
